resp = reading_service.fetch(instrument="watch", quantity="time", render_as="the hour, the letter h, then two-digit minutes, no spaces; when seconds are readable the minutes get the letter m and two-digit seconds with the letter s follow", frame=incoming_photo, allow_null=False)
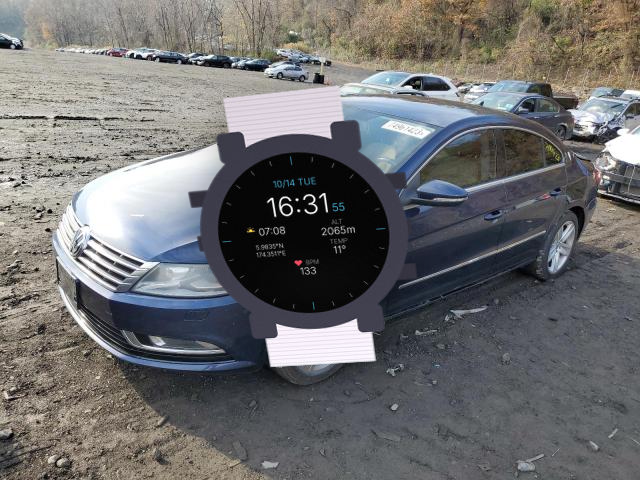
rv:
16h31m55s
